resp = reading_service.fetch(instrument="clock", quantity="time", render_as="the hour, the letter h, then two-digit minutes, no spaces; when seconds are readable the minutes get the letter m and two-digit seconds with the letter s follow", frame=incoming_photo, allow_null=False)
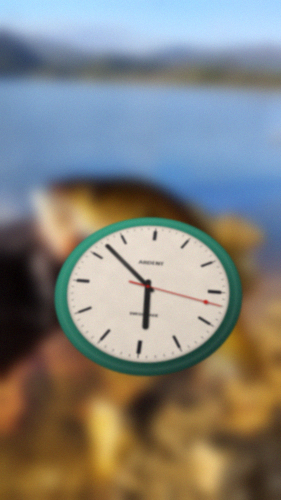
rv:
5h52m17s
